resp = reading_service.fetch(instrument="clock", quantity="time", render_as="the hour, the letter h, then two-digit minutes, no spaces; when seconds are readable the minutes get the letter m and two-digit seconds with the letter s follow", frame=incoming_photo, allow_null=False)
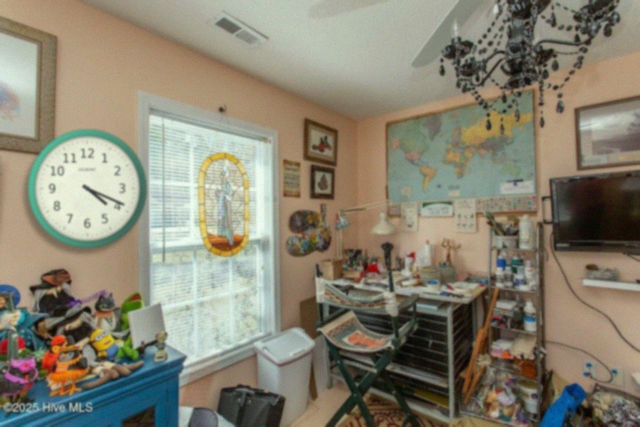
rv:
4h19
